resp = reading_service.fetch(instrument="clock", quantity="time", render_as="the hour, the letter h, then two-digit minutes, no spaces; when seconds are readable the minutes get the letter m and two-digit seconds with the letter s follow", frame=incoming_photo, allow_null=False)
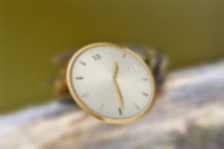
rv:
1h34
